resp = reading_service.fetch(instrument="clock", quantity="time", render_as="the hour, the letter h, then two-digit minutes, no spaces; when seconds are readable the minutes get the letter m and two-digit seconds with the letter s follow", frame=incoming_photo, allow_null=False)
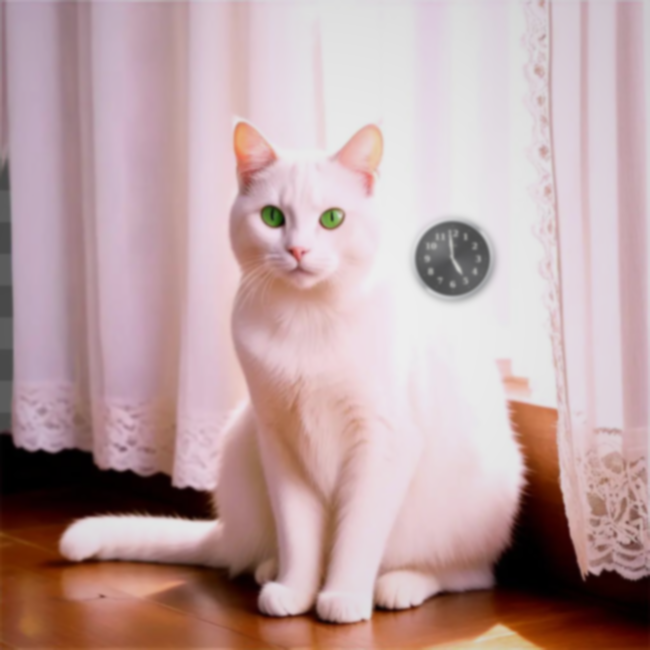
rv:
4h59
